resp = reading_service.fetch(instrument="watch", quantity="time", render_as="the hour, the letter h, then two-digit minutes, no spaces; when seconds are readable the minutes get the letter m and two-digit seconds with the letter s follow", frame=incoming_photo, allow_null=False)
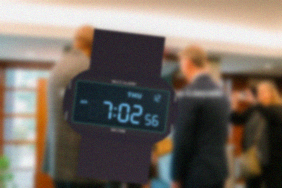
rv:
7h02
